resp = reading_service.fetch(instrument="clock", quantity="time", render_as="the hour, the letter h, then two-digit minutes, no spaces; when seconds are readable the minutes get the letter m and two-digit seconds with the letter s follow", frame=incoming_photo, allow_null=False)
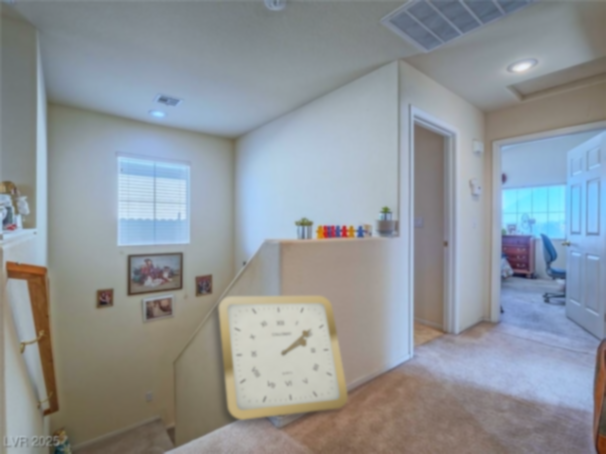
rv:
2h09
